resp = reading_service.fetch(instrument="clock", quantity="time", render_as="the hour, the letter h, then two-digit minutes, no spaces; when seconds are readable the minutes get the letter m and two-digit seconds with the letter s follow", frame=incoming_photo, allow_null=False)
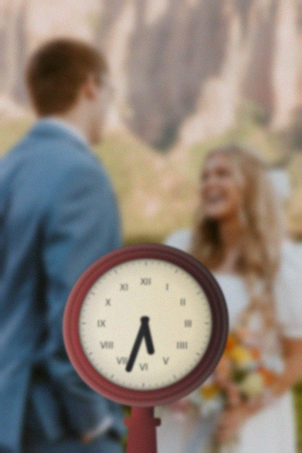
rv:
5h33
